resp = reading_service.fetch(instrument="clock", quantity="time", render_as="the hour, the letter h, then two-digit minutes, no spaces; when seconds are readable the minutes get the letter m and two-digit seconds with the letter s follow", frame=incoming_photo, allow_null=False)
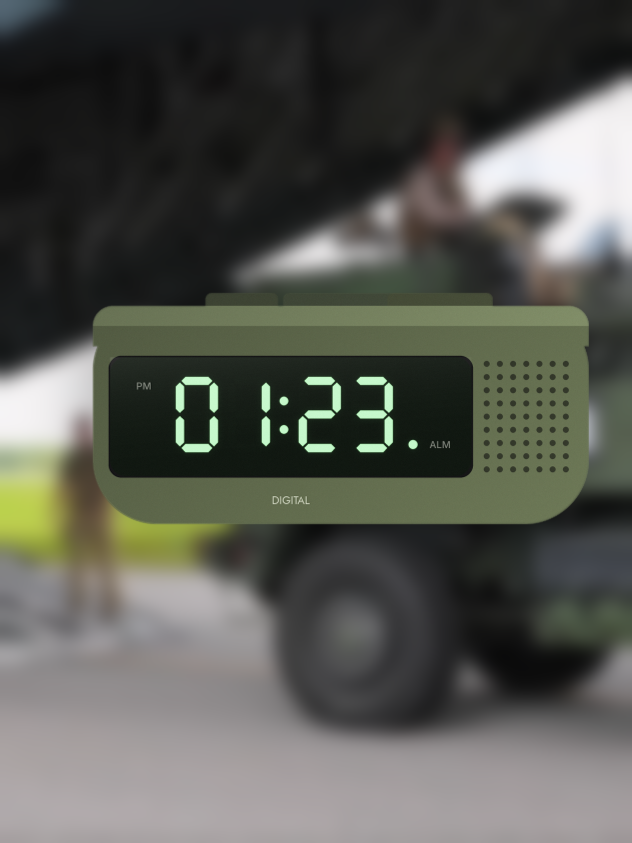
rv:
1h23
